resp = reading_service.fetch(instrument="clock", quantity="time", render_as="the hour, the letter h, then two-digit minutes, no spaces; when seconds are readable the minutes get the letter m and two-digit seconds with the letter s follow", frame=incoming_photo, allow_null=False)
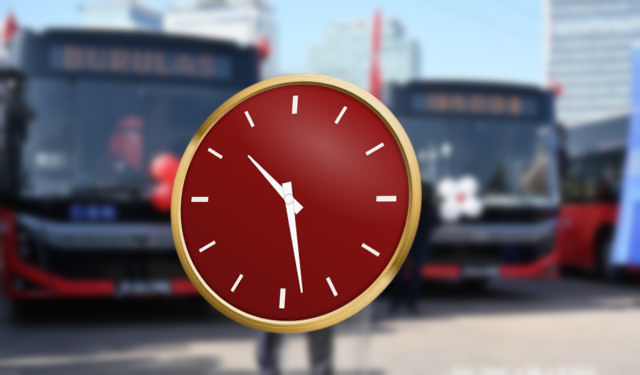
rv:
10h28
